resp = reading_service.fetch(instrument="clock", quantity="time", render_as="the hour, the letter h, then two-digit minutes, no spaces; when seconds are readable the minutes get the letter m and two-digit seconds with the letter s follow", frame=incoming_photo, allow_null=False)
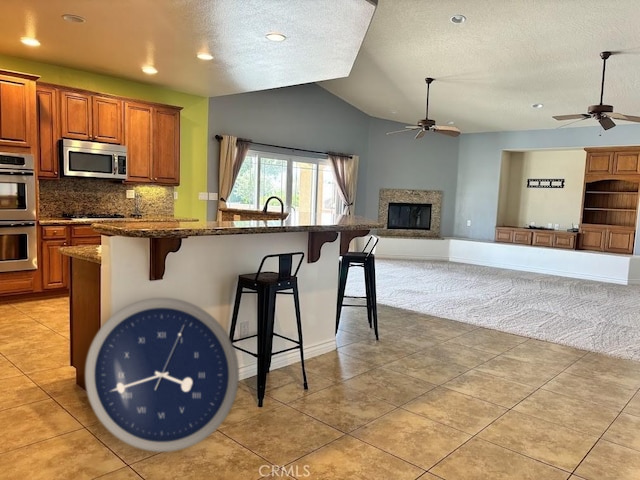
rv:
3h42m04s
